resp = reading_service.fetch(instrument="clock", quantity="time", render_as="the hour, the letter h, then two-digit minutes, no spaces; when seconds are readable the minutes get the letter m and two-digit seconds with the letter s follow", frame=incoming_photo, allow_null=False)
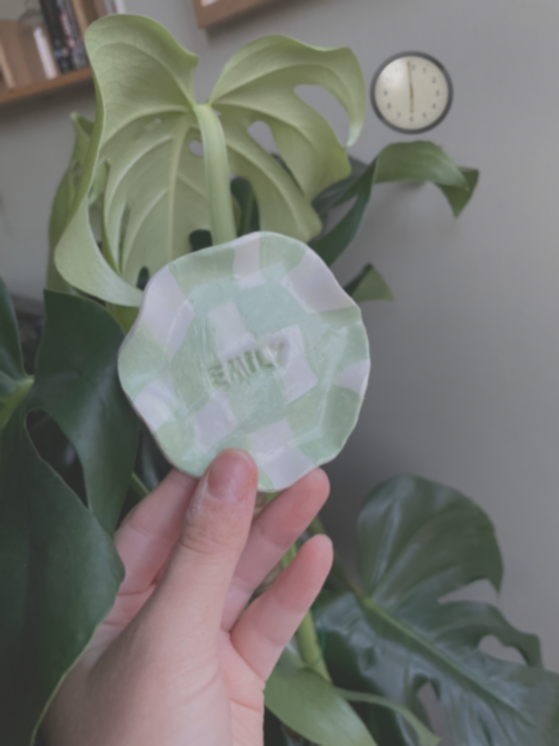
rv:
5h59
